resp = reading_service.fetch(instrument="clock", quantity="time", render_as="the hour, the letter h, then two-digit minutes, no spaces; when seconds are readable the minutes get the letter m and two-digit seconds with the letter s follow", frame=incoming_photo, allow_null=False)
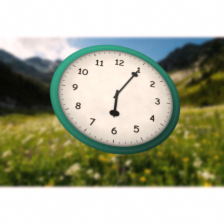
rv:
6h05
